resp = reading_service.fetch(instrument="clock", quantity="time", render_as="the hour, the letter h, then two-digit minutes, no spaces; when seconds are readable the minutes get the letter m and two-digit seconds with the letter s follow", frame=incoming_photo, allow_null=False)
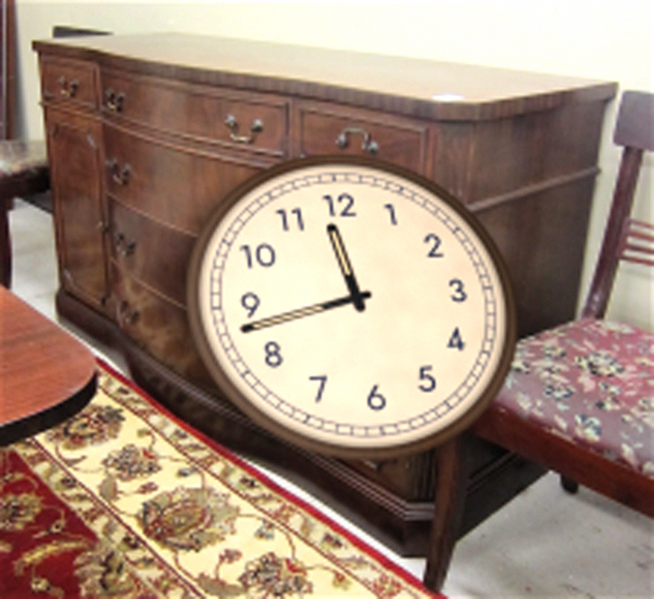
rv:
11h43
